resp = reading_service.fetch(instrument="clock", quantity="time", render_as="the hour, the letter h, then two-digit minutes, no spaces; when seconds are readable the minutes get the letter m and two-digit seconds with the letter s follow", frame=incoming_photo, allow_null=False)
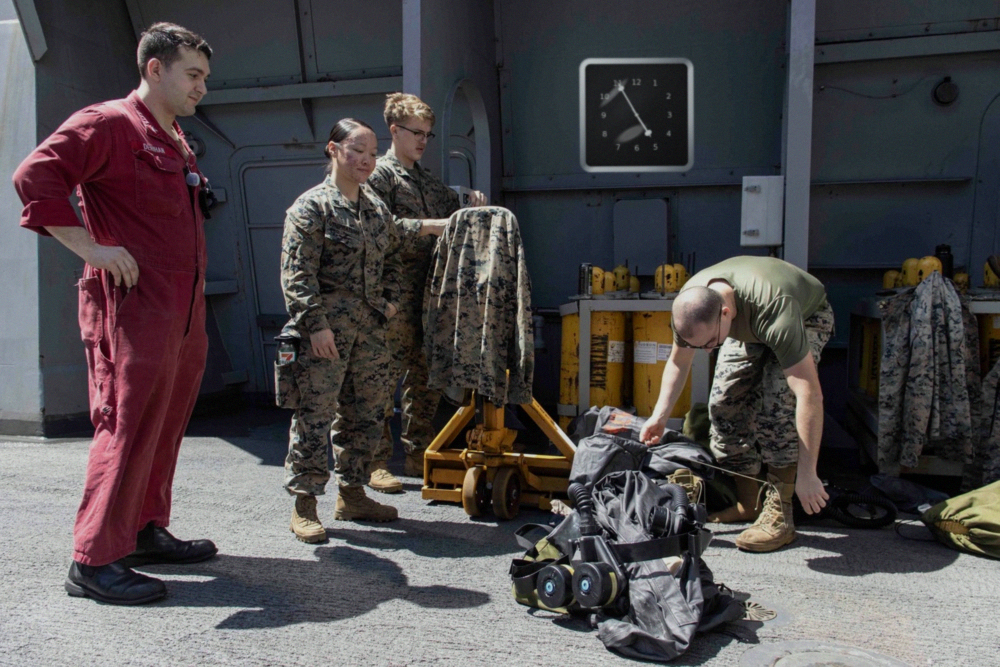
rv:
4h55
